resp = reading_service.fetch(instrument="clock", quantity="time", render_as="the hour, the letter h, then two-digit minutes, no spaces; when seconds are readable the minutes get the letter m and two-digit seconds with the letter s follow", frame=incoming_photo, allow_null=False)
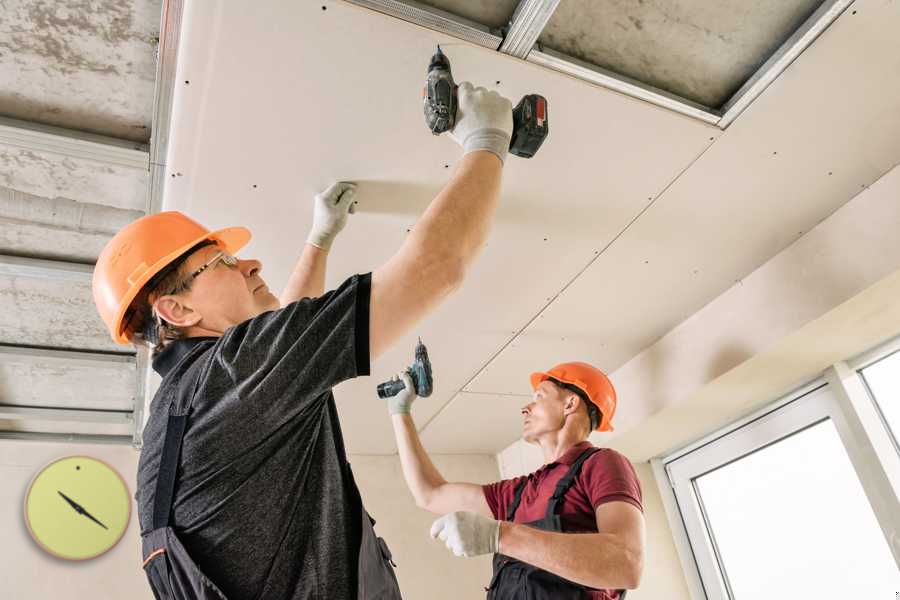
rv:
10h21
